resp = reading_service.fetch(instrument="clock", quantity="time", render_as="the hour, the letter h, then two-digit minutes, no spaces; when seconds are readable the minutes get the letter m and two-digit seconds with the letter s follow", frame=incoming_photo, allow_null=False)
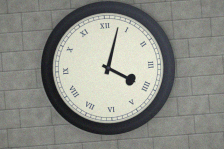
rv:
4h03
